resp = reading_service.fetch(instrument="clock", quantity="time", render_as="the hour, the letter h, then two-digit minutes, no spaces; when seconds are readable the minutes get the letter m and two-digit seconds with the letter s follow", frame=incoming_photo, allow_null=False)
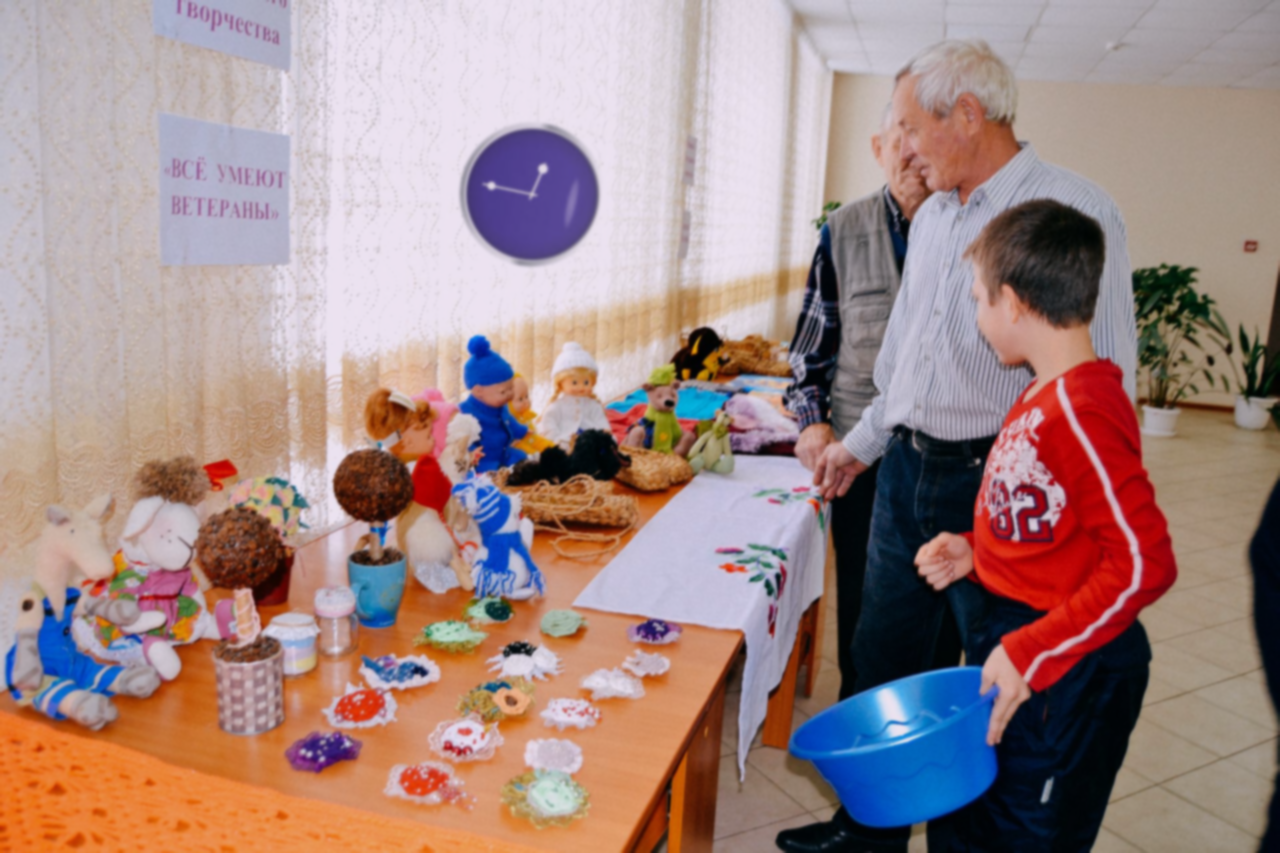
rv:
12h47
